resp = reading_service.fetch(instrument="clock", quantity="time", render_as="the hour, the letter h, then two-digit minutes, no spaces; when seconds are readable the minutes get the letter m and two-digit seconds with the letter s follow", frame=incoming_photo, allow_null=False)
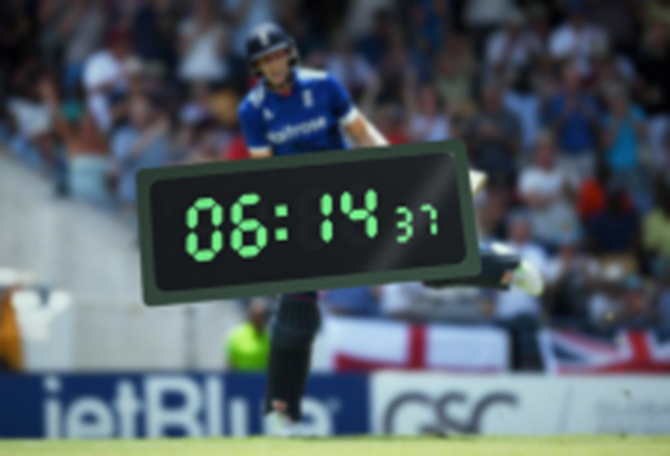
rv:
6h14m37s
